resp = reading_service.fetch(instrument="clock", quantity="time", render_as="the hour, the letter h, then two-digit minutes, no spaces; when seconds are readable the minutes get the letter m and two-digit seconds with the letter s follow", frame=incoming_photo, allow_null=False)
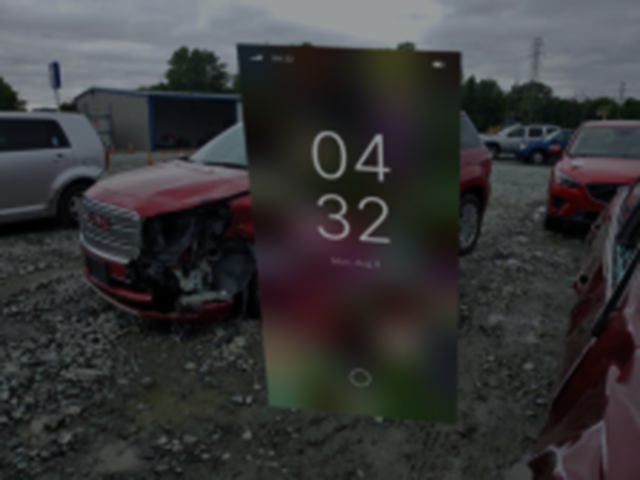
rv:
4h32
